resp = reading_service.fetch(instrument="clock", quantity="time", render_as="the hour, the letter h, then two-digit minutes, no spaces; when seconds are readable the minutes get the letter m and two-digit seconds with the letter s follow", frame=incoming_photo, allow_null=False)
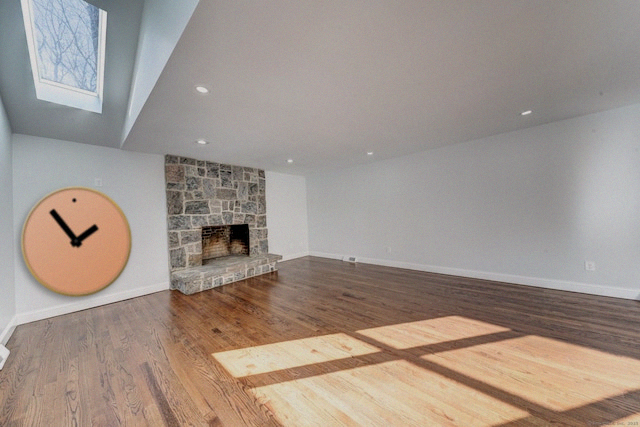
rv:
1h54
